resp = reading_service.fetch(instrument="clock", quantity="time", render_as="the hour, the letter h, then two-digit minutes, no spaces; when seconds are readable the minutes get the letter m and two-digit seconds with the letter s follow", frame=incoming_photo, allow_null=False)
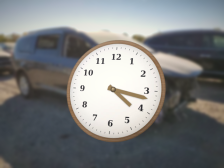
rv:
4h17
